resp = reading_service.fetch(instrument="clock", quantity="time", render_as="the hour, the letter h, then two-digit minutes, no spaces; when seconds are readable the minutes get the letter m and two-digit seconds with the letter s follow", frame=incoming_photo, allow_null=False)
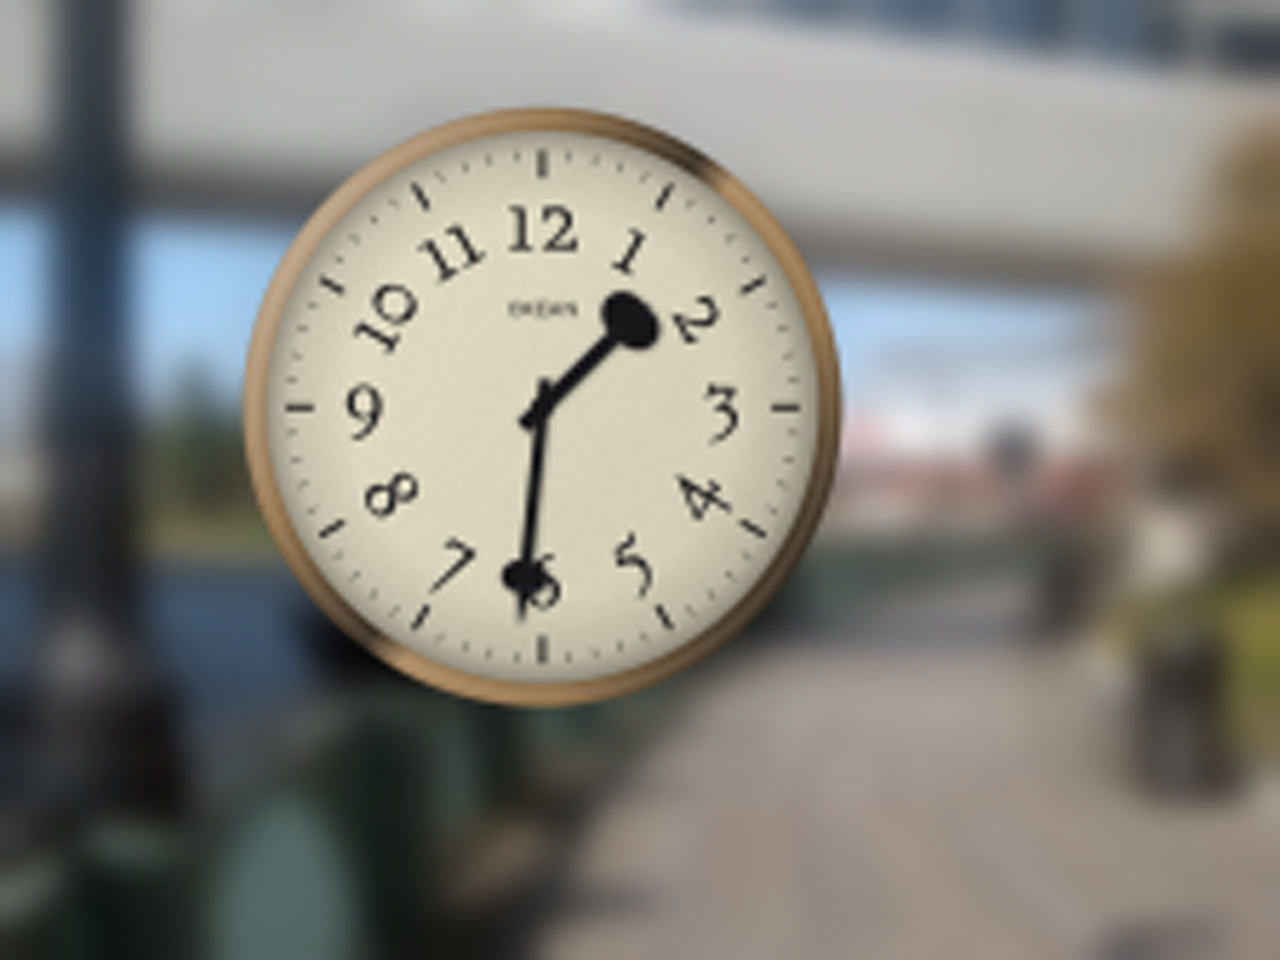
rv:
1h31
